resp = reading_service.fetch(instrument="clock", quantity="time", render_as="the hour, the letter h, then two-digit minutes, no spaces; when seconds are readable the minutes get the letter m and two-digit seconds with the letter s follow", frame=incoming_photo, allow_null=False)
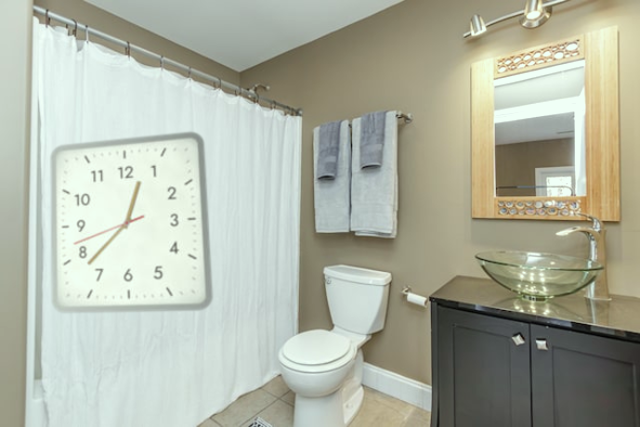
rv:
12h37m42s
